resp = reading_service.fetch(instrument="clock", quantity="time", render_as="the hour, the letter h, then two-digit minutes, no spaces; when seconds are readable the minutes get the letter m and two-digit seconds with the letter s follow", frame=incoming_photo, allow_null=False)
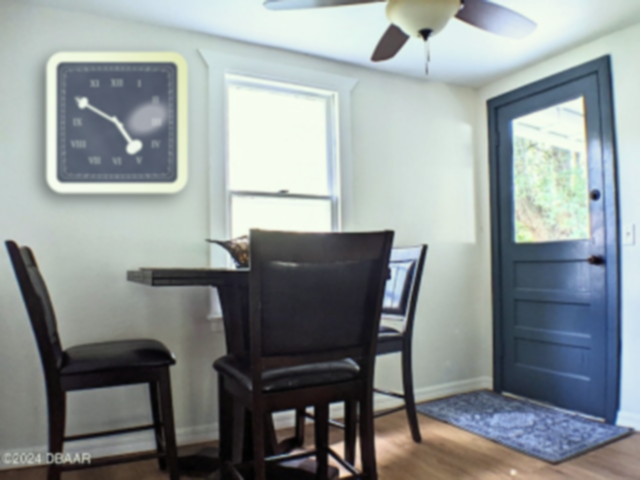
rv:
4h50
